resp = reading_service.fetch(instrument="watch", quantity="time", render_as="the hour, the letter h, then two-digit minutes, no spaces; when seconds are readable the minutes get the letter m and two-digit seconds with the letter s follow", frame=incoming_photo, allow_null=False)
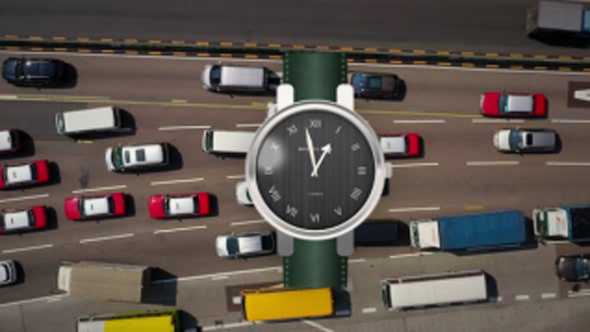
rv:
12h58
